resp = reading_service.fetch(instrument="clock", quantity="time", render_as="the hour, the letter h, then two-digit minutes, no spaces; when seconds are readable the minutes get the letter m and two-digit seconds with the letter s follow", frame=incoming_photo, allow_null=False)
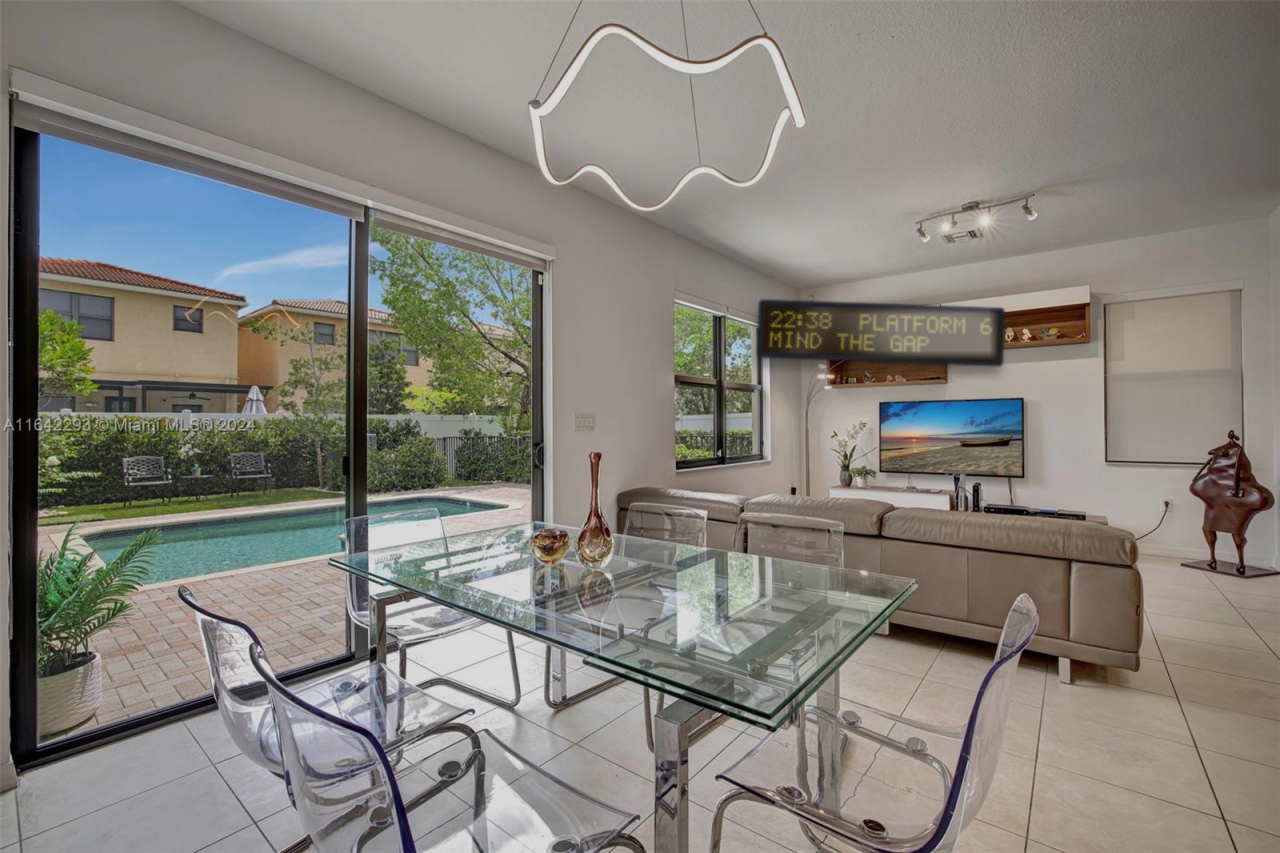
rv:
22h38
